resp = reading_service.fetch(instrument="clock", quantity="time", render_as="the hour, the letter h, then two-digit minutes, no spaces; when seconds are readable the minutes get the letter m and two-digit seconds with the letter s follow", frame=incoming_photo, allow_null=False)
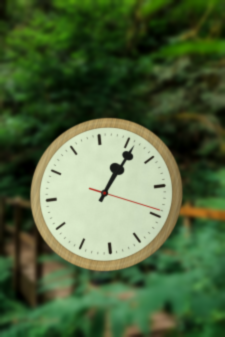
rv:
1h06m19s
